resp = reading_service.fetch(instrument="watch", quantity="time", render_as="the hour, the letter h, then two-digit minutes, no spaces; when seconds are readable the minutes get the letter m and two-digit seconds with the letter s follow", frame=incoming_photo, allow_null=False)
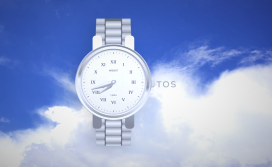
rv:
7h42
